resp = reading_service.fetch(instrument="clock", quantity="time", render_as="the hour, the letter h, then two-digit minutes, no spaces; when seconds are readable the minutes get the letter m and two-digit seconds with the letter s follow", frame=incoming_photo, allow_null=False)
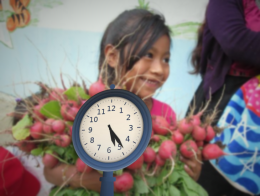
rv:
5h24
